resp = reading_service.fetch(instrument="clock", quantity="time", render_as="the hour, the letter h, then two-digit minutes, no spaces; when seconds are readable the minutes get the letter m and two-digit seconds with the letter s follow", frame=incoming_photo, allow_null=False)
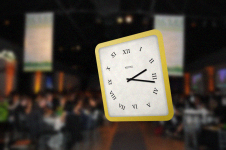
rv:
2h17
